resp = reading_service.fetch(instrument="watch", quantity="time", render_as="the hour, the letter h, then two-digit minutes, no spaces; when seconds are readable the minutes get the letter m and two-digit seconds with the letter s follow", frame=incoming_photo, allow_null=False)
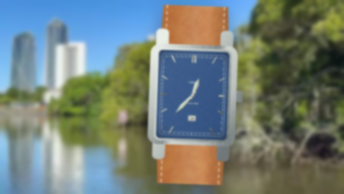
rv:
12h37
